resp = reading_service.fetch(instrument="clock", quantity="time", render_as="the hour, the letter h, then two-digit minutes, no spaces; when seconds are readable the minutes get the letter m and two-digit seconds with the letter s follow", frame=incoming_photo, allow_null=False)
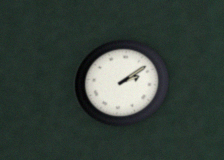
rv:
2h08
